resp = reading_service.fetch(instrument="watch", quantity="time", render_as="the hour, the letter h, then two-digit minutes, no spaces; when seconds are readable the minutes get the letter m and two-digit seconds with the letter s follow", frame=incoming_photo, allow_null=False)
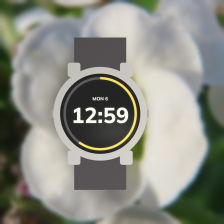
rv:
12h59
